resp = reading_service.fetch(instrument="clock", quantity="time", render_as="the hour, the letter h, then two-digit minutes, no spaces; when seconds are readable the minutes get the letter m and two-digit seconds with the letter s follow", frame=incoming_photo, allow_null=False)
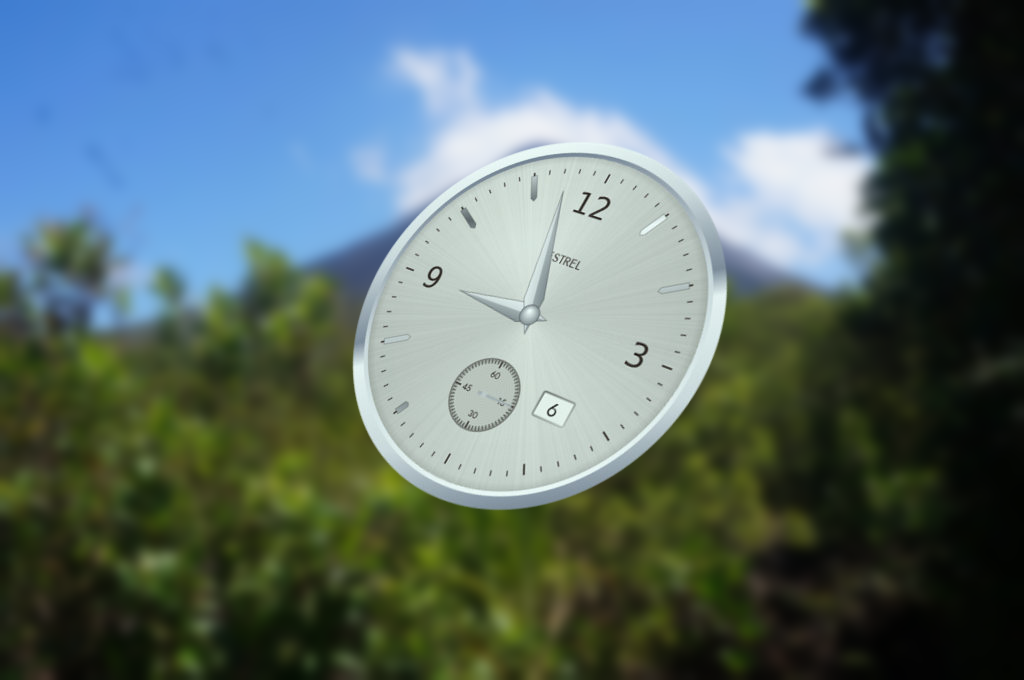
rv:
8h57m15s
